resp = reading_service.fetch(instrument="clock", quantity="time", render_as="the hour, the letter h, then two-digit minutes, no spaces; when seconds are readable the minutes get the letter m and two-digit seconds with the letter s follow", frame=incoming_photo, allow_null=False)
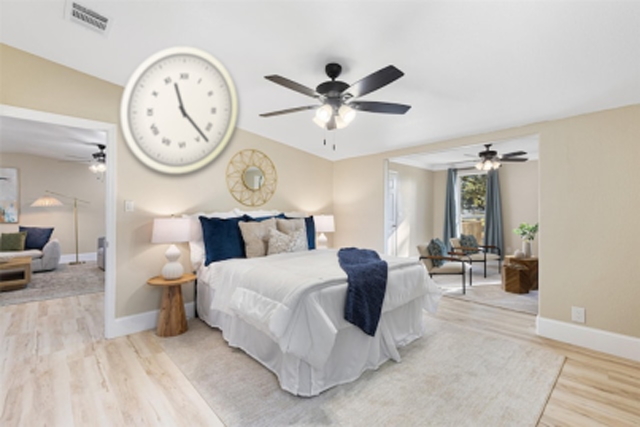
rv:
11h23
